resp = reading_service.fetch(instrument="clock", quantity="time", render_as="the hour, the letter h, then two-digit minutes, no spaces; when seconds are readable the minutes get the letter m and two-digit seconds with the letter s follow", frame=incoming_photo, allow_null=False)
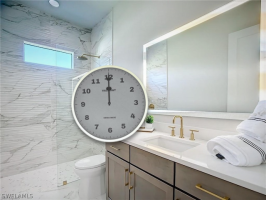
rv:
12h00
